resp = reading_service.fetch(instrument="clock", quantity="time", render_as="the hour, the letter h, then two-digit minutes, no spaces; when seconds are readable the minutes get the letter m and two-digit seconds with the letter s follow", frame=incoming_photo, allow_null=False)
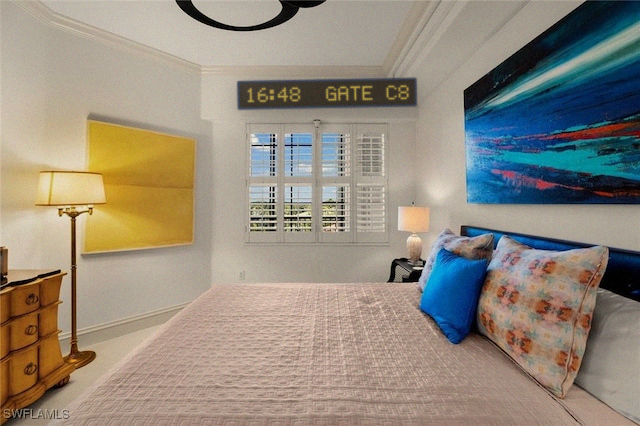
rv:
16h48
